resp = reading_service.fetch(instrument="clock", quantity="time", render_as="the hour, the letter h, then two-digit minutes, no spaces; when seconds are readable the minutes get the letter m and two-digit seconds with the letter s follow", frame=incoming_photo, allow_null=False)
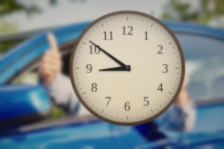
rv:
8h51
